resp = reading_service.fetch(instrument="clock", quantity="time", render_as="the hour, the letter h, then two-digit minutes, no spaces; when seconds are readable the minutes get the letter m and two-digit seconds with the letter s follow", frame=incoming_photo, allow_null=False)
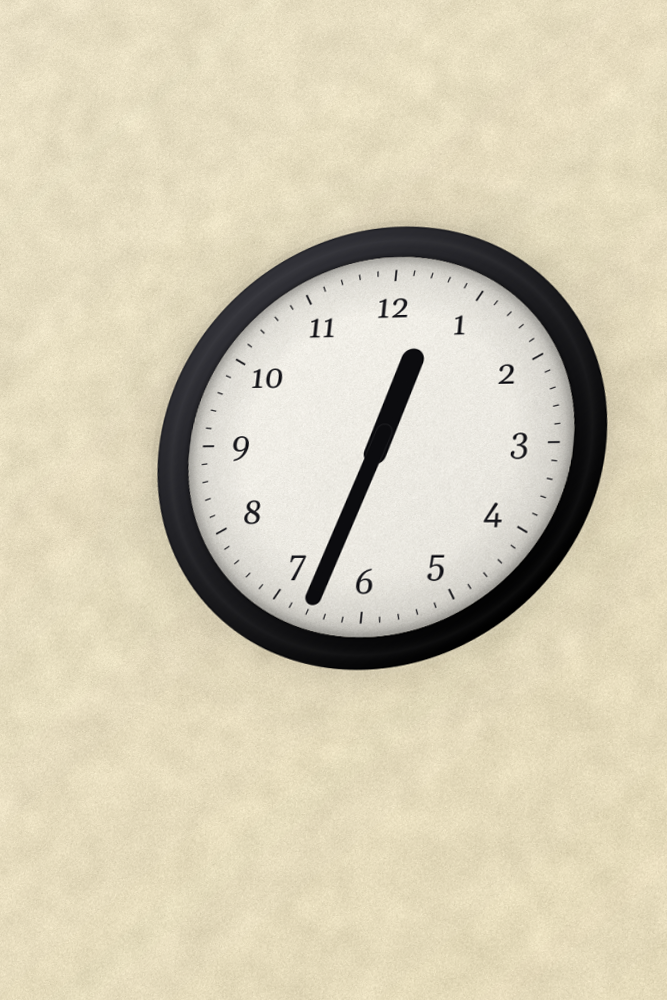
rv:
12h33
